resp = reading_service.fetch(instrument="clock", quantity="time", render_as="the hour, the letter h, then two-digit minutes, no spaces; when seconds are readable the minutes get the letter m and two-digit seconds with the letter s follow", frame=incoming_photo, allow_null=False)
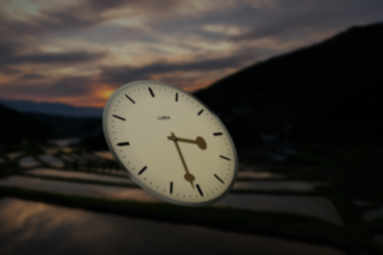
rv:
3h31
